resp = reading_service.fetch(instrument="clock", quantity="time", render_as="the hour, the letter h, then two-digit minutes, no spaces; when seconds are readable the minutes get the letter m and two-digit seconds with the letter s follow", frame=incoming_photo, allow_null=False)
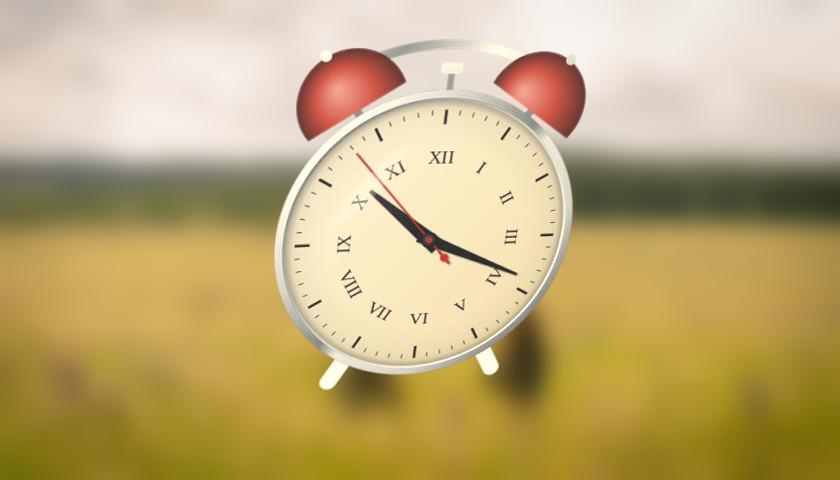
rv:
10h18m53s
